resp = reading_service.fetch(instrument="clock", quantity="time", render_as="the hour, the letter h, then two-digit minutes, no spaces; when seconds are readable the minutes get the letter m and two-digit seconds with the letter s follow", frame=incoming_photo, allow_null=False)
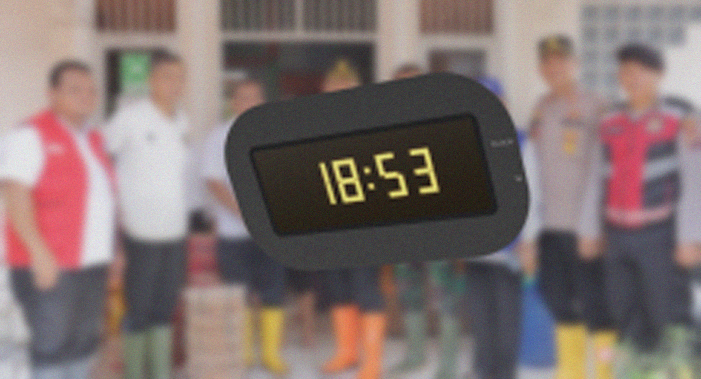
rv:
18h53
